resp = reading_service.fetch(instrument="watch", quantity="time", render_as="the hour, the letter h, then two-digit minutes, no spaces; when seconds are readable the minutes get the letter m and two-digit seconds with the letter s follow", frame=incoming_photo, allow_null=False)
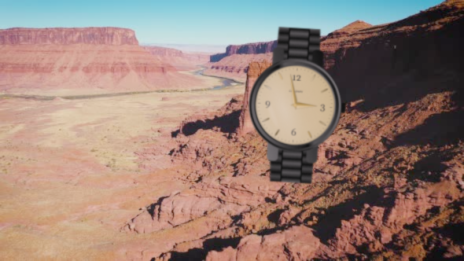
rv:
2h58
